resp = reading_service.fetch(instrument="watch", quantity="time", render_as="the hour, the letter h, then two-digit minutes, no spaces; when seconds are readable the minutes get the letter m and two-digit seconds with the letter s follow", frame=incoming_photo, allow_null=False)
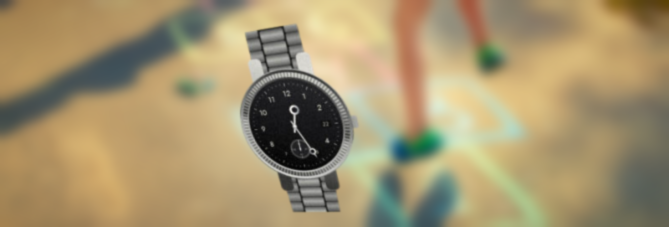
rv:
12h26
